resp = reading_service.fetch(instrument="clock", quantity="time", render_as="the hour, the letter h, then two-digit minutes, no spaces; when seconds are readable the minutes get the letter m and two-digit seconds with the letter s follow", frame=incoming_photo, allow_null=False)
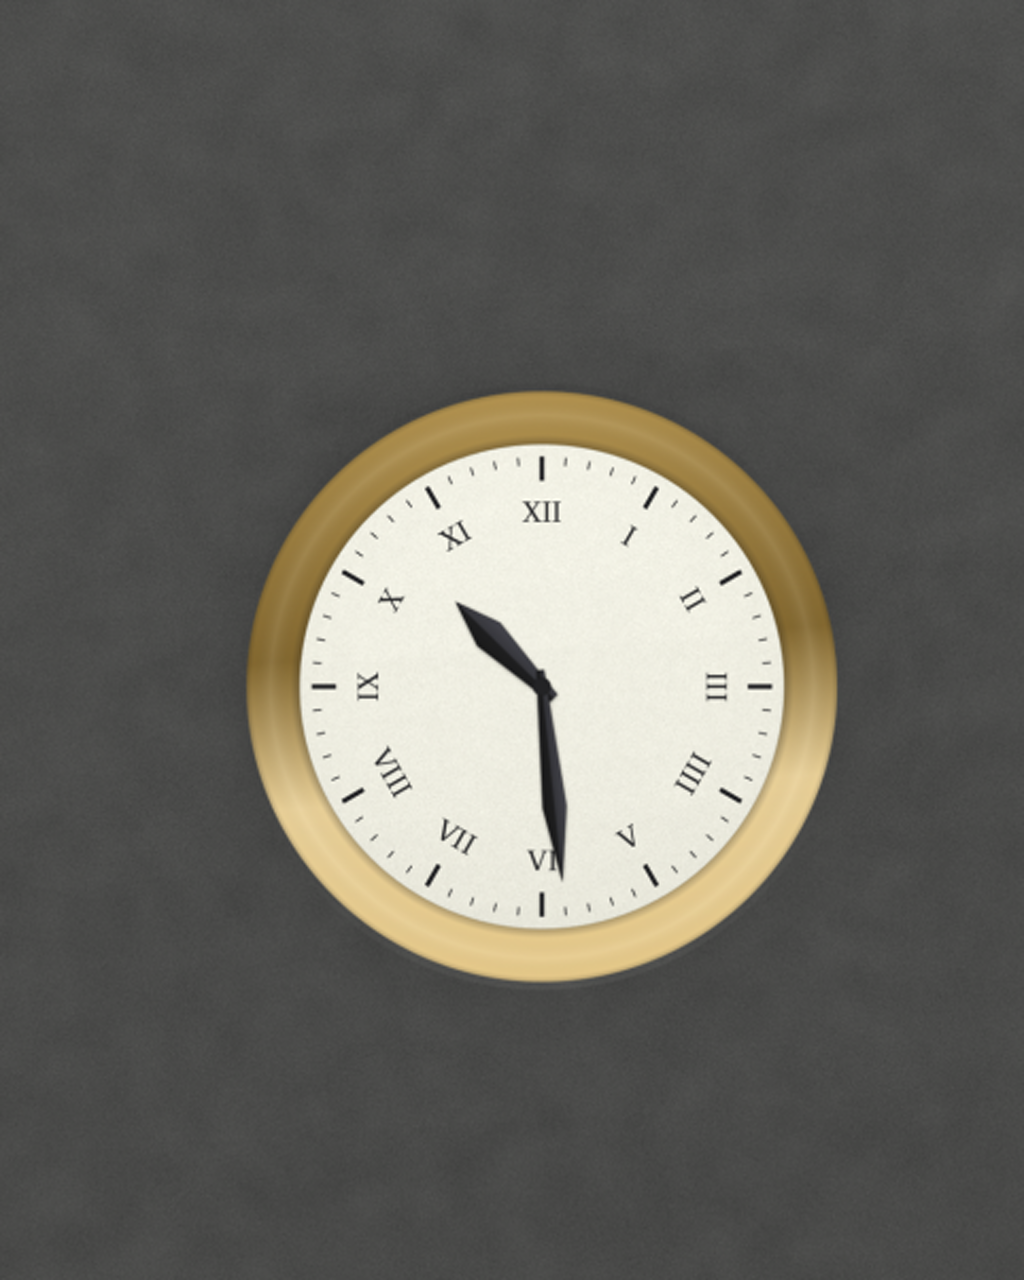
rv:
10h29
